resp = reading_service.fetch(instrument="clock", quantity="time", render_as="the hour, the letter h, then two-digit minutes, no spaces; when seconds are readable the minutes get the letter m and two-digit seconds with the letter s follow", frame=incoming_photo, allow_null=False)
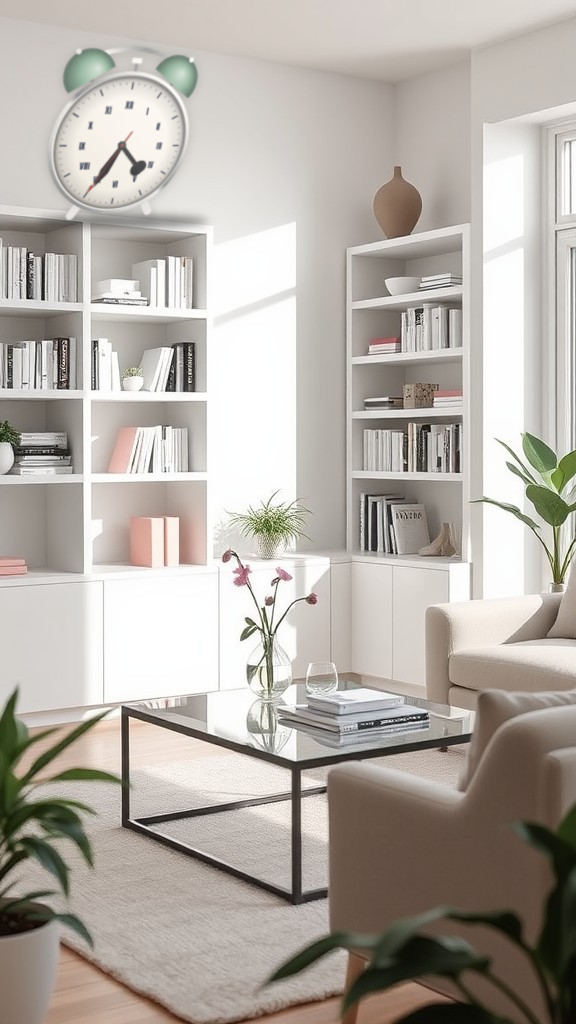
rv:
4h34m35s
